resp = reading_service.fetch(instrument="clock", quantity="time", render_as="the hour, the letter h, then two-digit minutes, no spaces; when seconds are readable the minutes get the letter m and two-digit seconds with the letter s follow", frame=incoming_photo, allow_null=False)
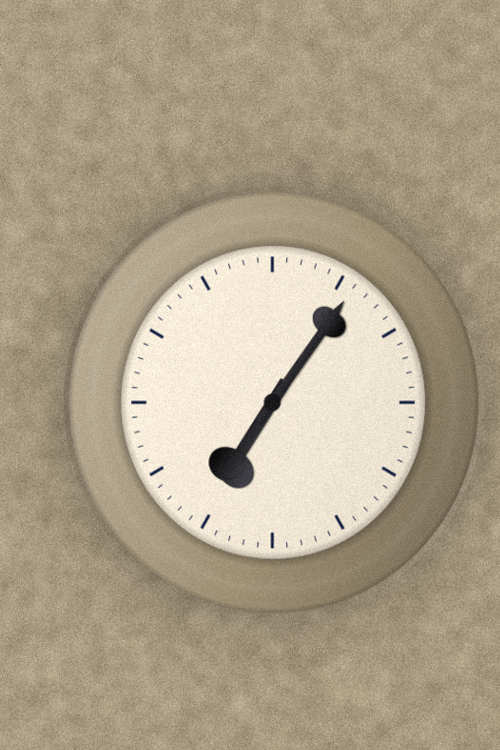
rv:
7h06
